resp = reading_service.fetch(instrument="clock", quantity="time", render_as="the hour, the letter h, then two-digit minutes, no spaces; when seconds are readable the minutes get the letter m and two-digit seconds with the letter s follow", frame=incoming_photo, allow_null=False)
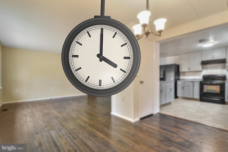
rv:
4h00
